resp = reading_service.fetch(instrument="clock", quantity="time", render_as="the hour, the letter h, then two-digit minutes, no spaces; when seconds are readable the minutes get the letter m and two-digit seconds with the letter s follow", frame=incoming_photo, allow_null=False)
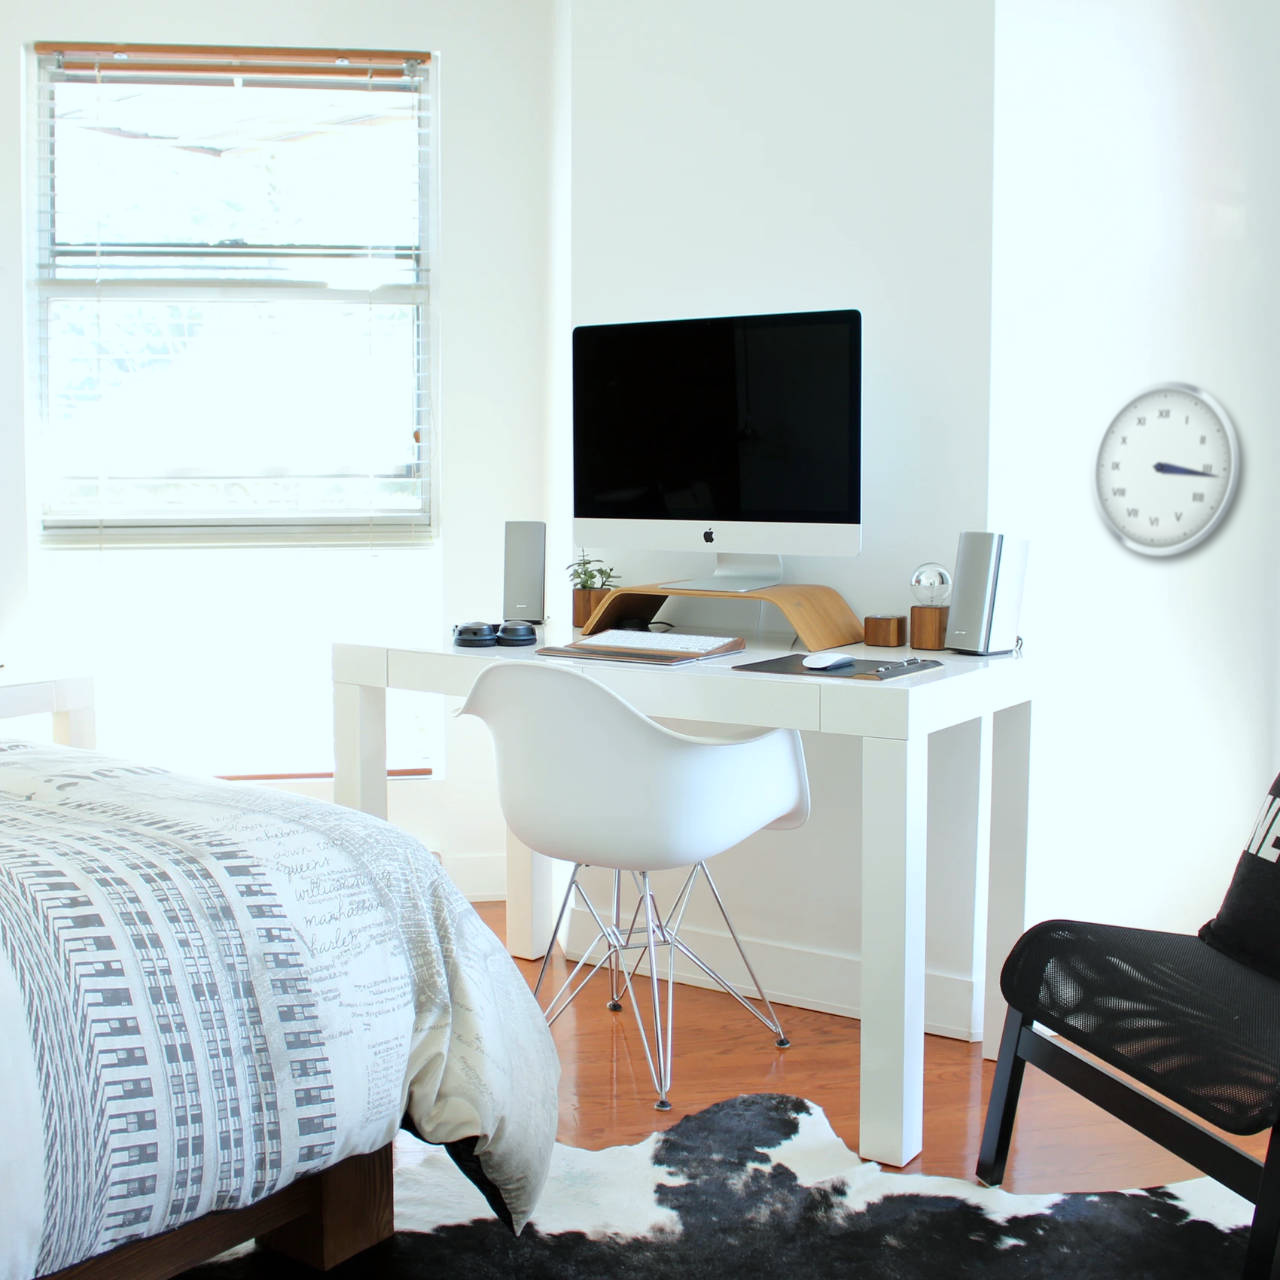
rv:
3h16
